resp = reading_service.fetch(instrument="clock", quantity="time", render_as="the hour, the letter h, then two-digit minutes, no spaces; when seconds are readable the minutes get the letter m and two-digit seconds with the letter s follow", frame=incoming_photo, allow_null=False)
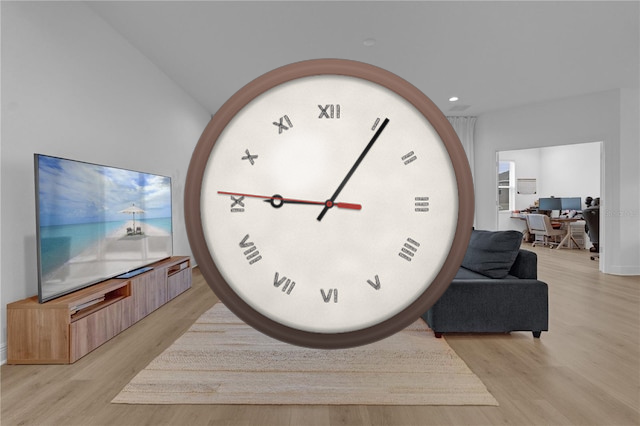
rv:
9h05m46s
